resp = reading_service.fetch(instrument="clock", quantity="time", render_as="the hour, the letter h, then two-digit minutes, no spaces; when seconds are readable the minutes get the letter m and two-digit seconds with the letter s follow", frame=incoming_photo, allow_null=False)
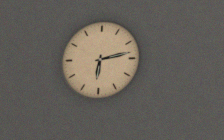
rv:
6h13
